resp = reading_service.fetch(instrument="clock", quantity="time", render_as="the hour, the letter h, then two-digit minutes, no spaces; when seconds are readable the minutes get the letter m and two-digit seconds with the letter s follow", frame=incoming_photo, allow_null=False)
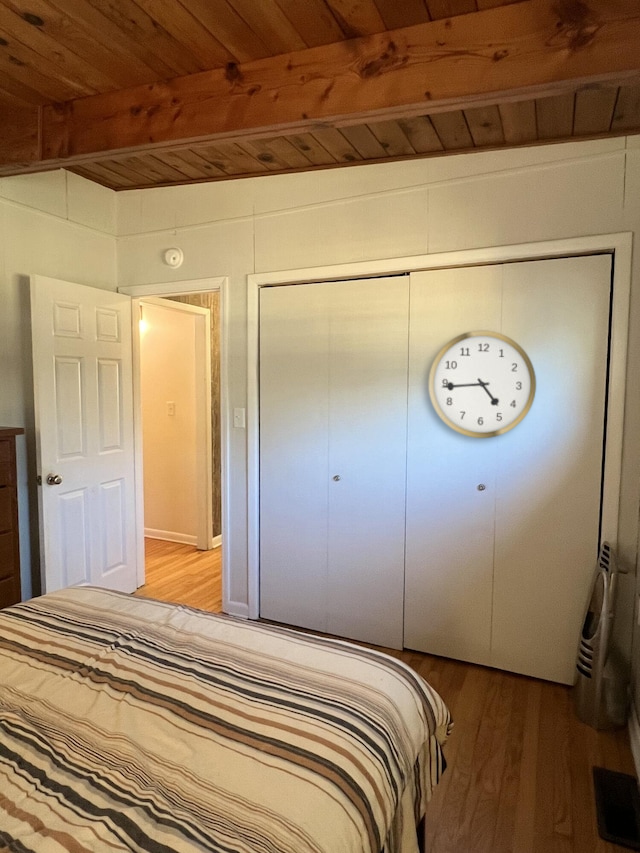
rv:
4h44
